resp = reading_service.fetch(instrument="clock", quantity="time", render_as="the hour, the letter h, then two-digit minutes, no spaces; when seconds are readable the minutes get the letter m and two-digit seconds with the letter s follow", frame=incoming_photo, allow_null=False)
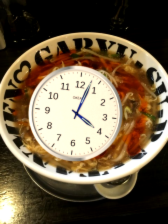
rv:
4h03
